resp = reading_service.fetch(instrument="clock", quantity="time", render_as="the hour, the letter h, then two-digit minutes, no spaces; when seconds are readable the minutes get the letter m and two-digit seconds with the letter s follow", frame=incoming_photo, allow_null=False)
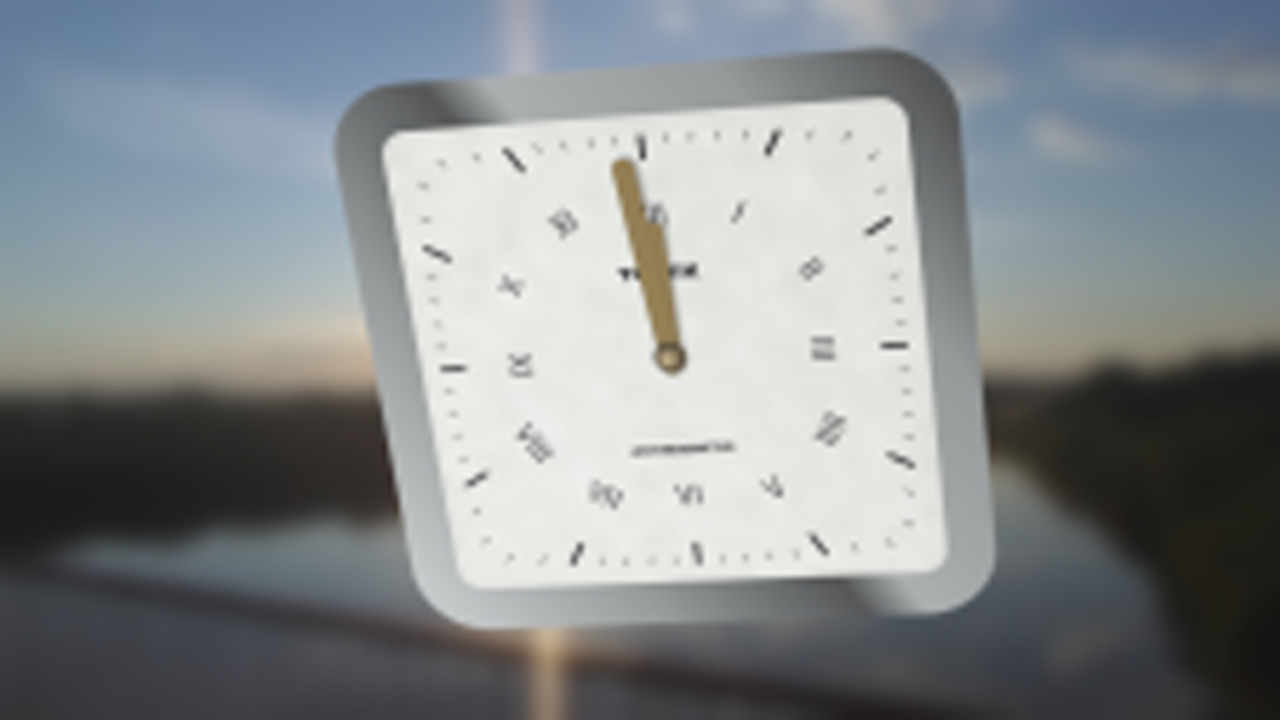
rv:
11h59
